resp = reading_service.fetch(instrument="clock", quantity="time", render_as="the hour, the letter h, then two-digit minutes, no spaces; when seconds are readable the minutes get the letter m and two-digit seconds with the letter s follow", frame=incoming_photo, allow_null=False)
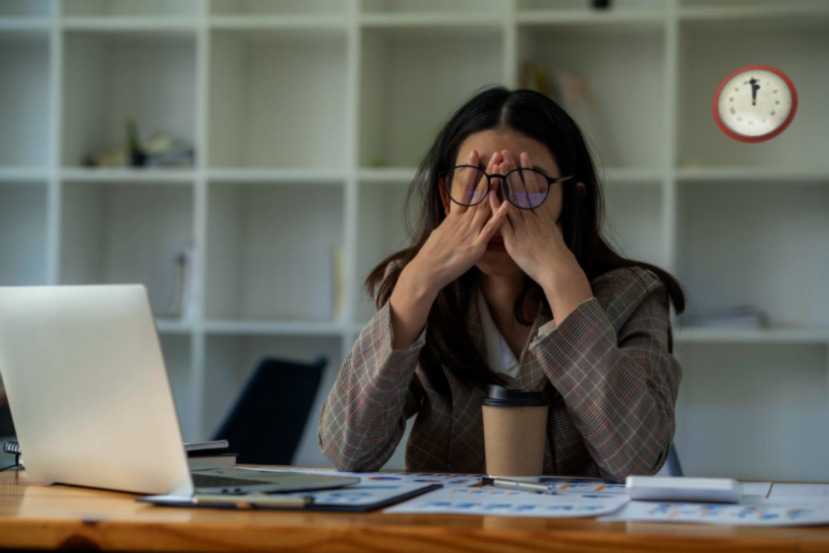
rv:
11h58
